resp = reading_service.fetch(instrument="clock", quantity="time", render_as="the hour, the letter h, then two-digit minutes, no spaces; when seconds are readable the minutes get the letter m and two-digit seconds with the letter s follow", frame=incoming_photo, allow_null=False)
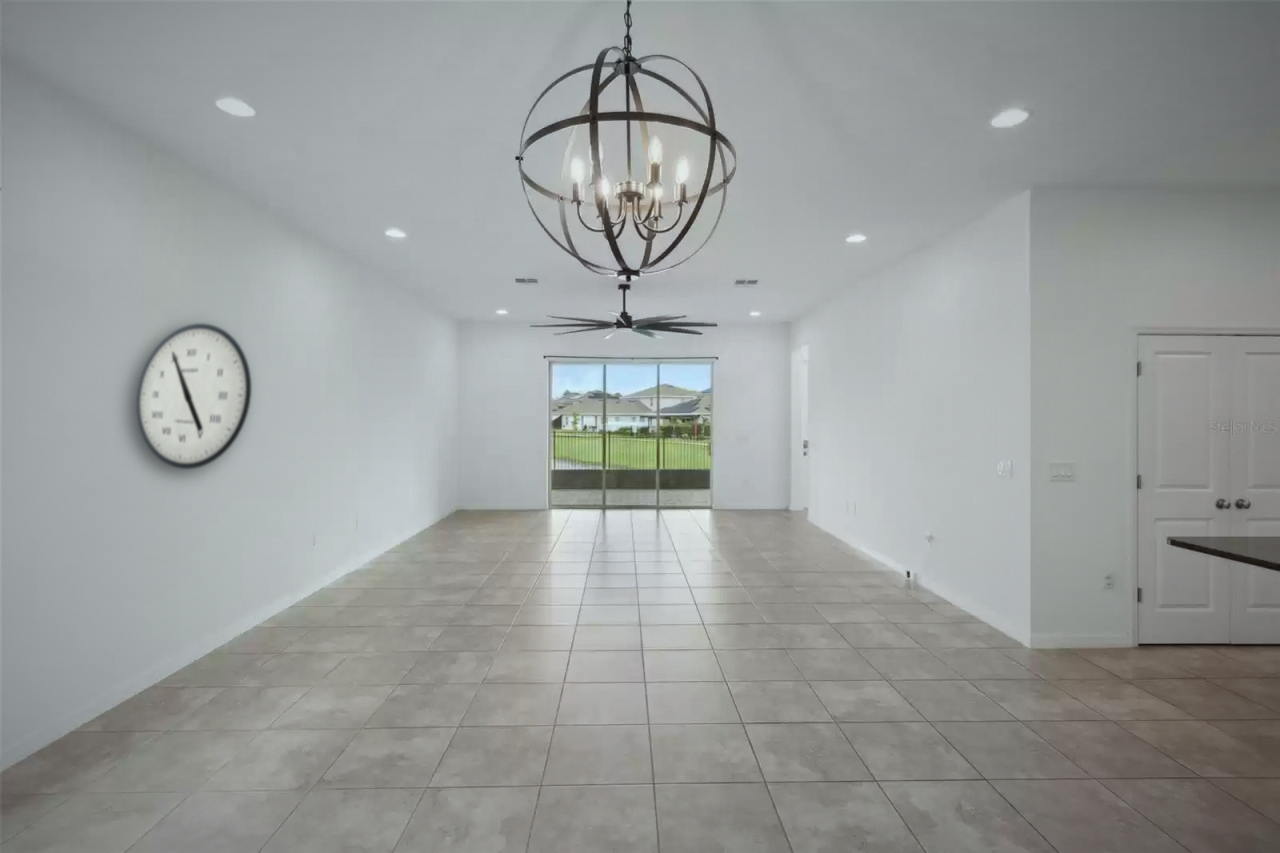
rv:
4h55
